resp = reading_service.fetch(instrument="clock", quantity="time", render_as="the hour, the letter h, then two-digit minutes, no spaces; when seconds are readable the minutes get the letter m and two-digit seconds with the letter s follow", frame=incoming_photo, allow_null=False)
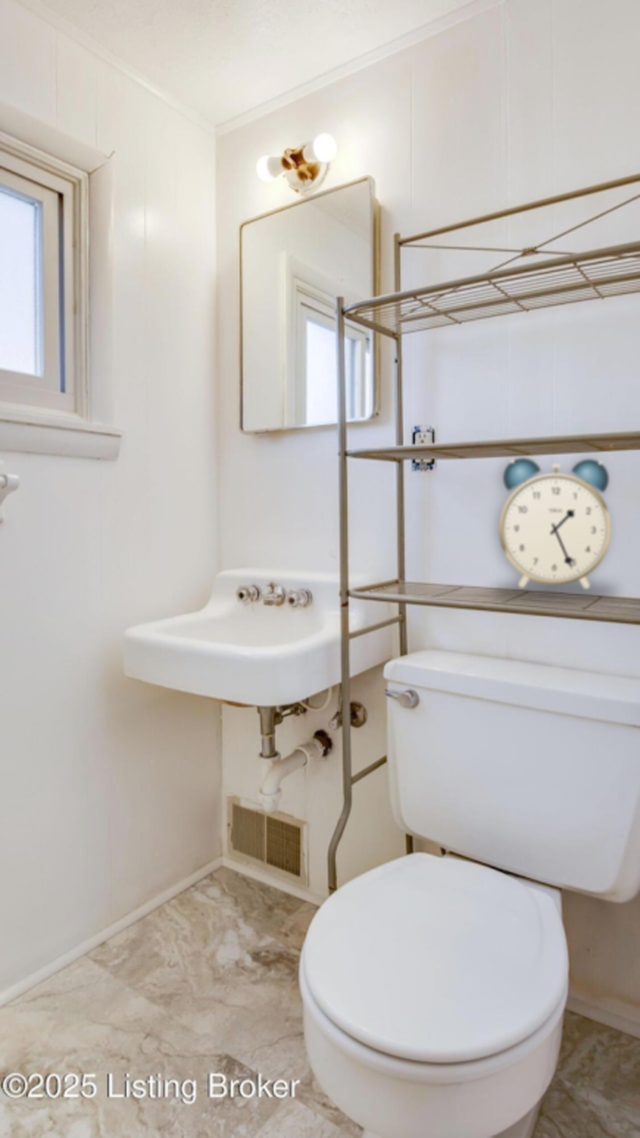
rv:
1h26
